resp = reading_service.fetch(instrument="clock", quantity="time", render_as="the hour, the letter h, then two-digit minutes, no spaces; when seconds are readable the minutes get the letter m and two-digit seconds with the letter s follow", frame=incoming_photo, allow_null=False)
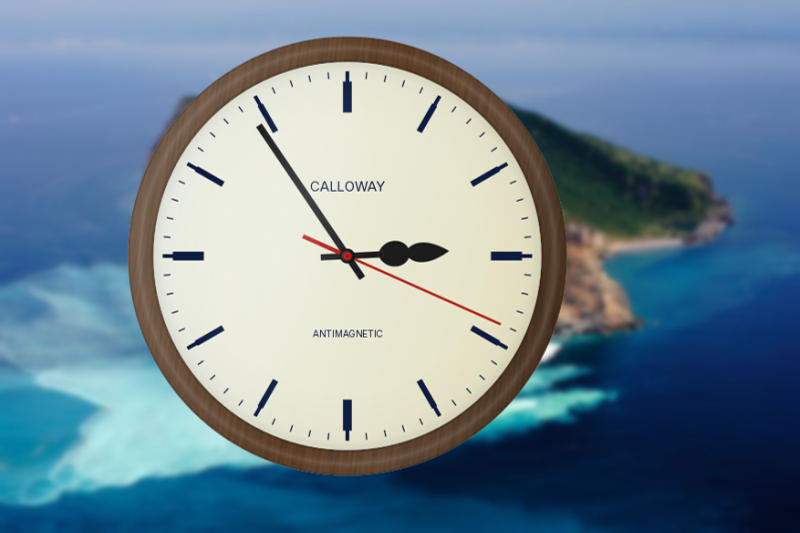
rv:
2h54m19s
